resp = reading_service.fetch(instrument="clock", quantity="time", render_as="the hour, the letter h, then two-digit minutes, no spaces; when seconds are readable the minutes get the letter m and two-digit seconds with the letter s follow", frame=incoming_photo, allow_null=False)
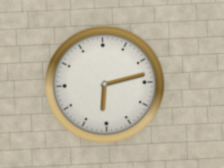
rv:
6h13
